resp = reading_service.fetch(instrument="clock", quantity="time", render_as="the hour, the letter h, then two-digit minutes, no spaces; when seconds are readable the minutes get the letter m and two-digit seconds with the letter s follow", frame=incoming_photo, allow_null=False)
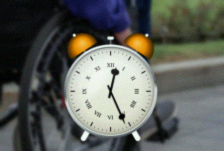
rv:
12h26
